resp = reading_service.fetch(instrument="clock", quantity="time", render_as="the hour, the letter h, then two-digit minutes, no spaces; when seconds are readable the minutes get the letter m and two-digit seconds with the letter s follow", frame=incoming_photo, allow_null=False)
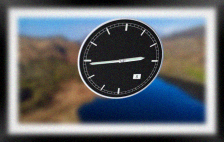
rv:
2h44
